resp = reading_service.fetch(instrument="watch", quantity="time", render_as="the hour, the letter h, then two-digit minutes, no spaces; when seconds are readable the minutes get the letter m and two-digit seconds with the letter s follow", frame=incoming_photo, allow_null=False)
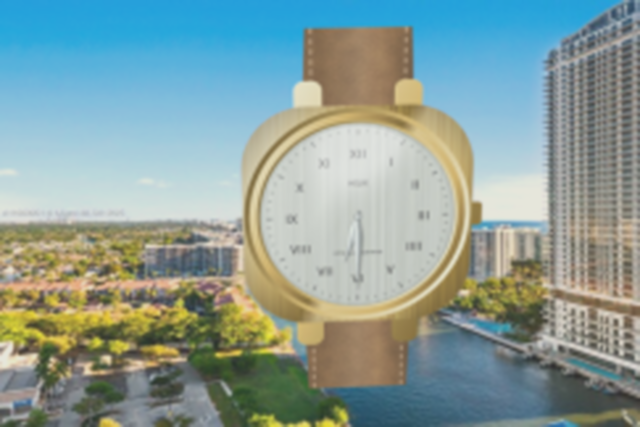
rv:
6h30
